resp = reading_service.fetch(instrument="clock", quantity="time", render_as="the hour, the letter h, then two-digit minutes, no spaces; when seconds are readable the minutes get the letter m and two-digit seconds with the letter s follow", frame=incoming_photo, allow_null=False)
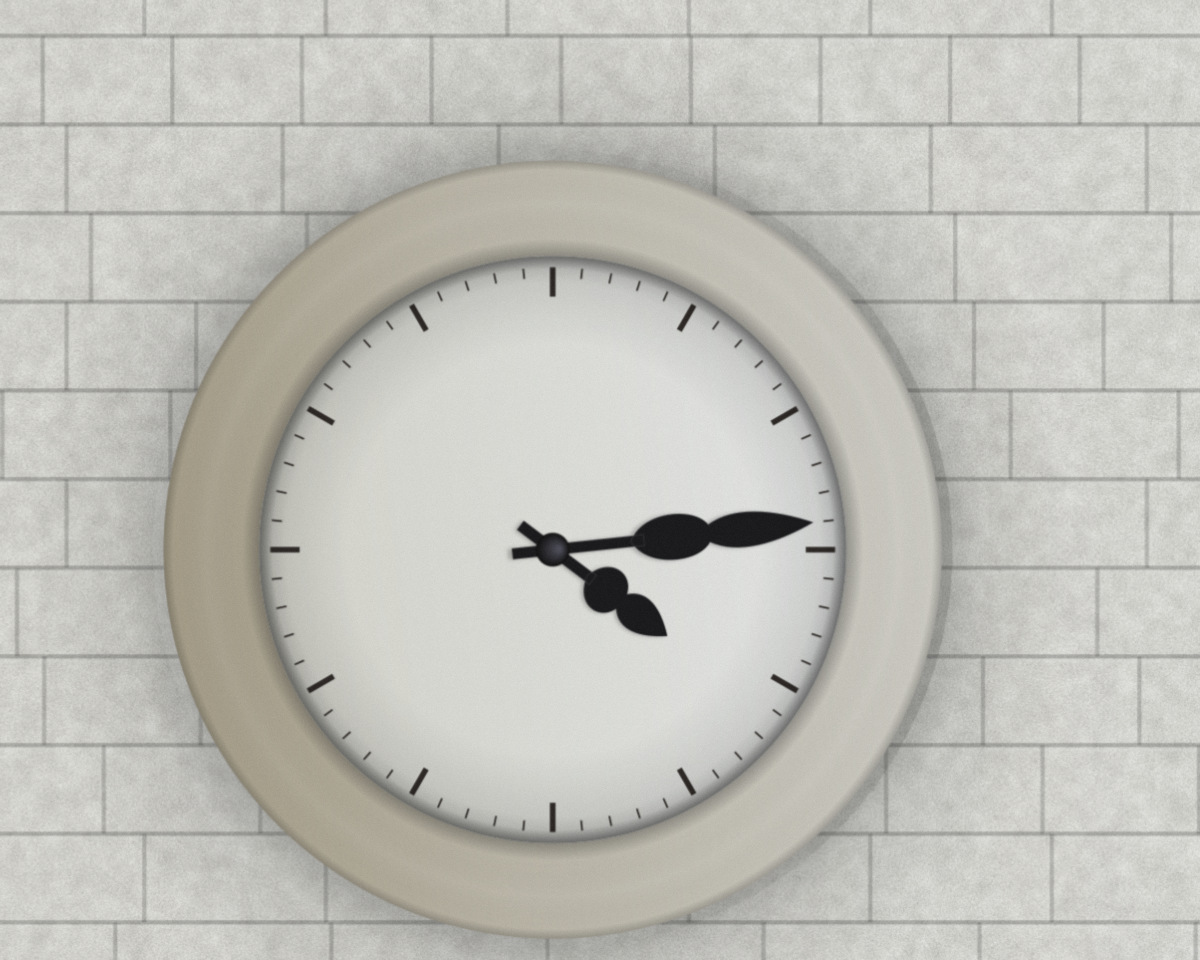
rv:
4h14
